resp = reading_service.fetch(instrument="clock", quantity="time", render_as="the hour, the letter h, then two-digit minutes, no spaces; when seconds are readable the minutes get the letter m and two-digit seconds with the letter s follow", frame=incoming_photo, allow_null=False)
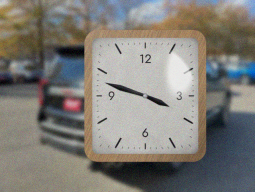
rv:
3h48
